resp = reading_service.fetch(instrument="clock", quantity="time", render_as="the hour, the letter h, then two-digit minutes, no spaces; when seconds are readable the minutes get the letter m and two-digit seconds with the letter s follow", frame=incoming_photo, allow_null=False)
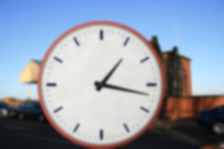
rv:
1h17
